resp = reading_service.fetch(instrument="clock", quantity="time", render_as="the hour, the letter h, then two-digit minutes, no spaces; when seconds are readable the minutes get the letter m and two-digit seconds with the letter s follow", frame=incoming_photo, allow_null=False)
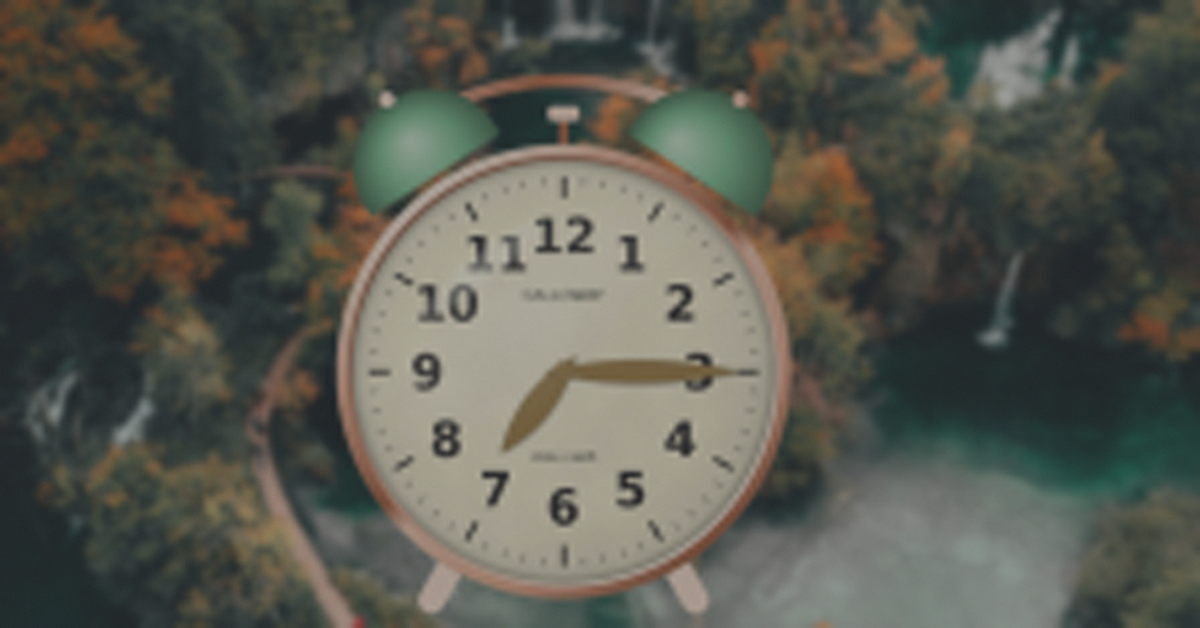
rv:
7h15
